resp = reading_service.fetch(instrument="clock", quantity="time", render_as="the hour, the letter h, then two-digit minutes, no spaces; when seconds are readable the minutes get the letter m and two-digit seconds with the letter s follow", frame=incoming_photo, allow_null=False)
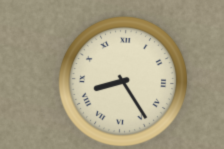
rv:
8h24
